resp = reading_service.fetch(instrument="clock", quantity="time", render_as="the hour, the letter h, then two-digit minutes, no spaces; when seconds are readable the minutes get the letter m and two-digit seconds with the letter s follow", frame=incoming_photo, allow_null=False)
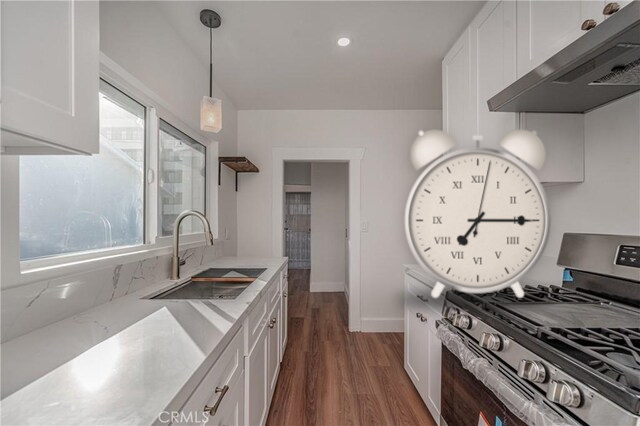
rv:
7h15m02s
